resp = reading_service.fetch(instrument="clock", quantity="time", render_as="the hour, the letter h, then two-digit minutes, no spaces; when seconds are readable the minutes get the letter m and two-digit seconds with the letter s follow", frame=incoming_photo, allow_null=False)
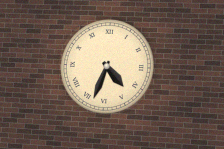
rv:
4h33
